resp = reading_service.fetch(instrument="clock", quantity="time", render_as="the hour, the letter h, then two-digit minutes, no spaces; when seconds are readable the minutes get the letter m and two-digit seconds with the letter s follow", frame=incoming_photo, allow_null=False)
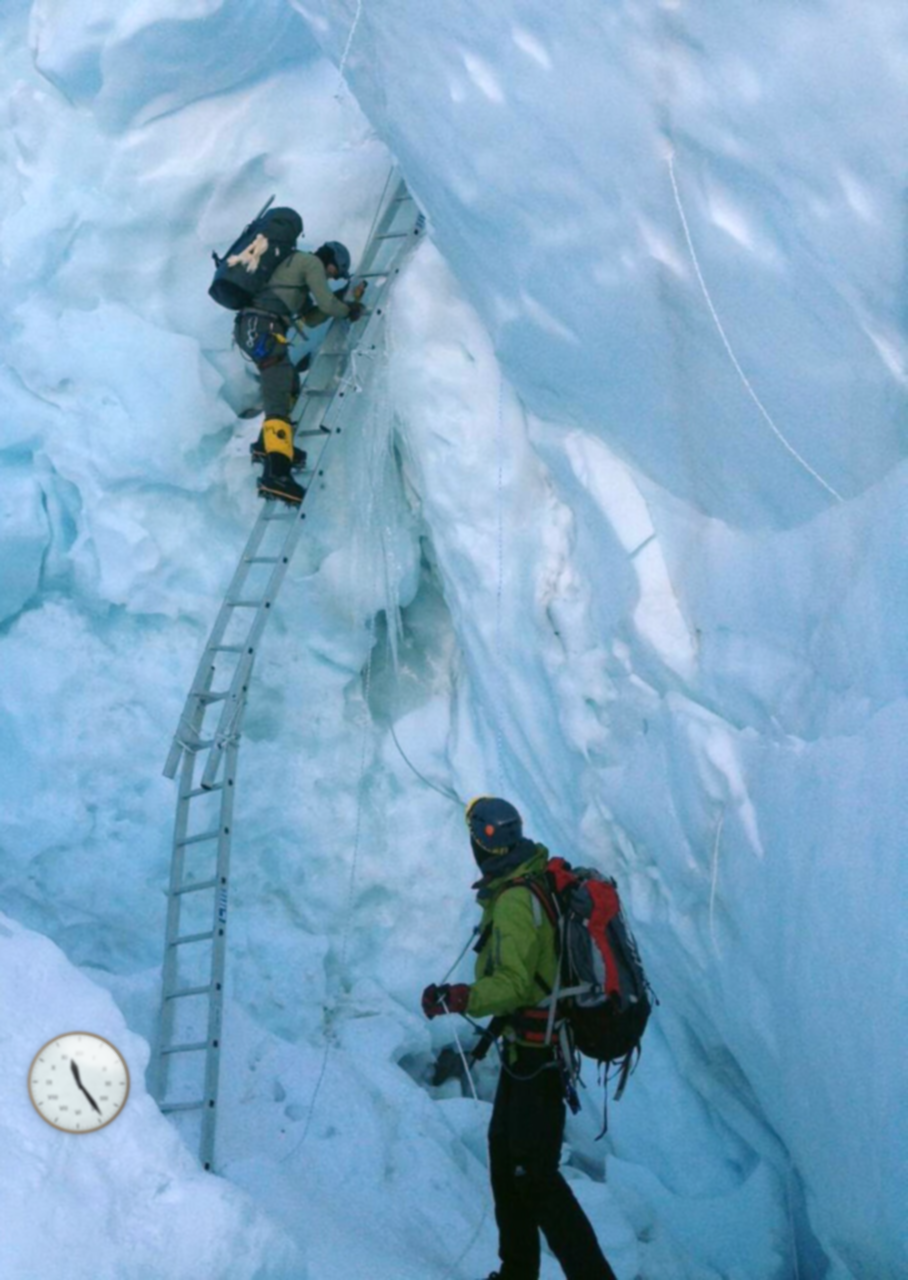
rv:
11h24
